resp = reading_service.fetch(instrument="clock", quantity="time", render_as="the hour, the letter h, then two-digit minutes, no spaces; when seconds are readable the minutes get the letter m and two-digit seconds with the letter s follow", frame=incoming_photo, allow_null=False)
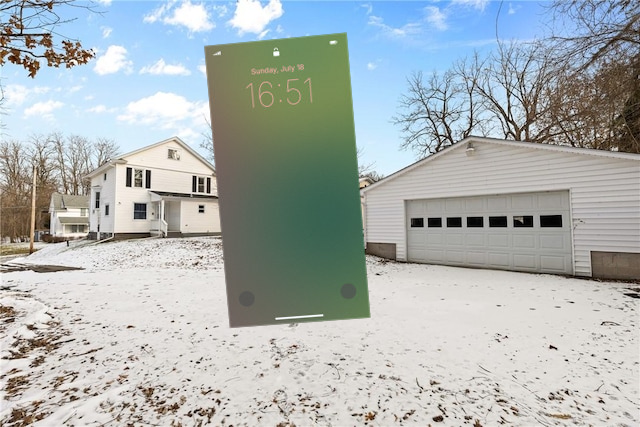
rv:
16h51
